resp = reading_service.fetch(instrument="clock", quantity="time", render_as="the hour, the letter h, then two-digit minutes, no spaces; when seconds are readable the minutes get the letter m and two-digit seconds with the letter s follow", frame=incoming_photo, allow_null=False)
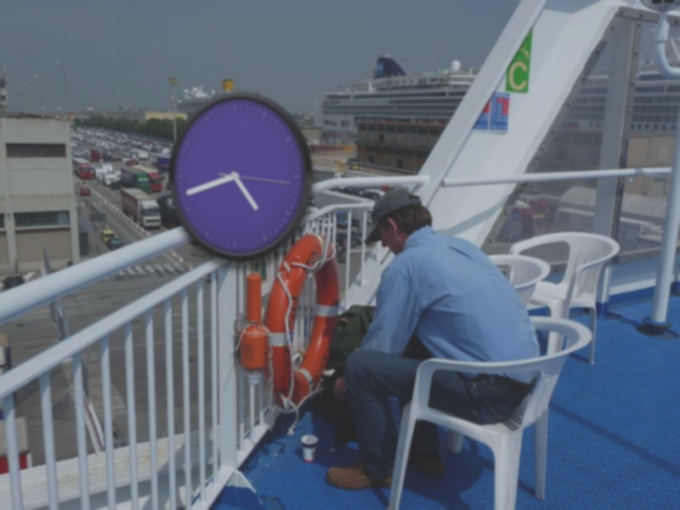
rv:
4h42m16s
